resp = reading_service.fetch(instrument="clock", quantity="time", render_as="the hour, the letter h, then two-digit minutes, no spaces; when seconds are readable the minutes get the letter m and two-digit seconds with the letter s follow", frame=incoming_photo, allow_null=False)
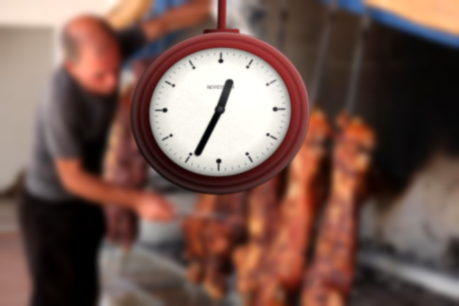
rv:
12h34
